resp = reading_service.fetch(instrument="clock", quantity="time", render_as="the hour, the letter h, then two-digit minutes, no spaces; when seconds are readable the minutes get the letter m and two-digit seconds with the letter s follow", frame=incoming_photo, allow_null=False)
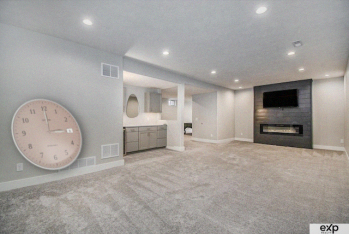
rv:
3h00
